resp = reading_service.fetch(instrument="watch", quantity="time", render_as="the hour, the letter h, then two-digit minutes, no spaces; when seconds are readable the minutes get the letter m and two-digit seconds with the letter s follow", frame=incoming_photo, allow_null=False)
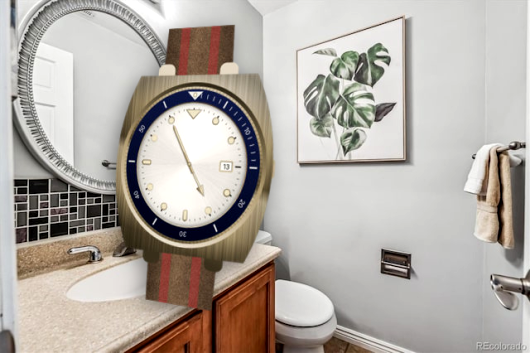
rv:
4h55
